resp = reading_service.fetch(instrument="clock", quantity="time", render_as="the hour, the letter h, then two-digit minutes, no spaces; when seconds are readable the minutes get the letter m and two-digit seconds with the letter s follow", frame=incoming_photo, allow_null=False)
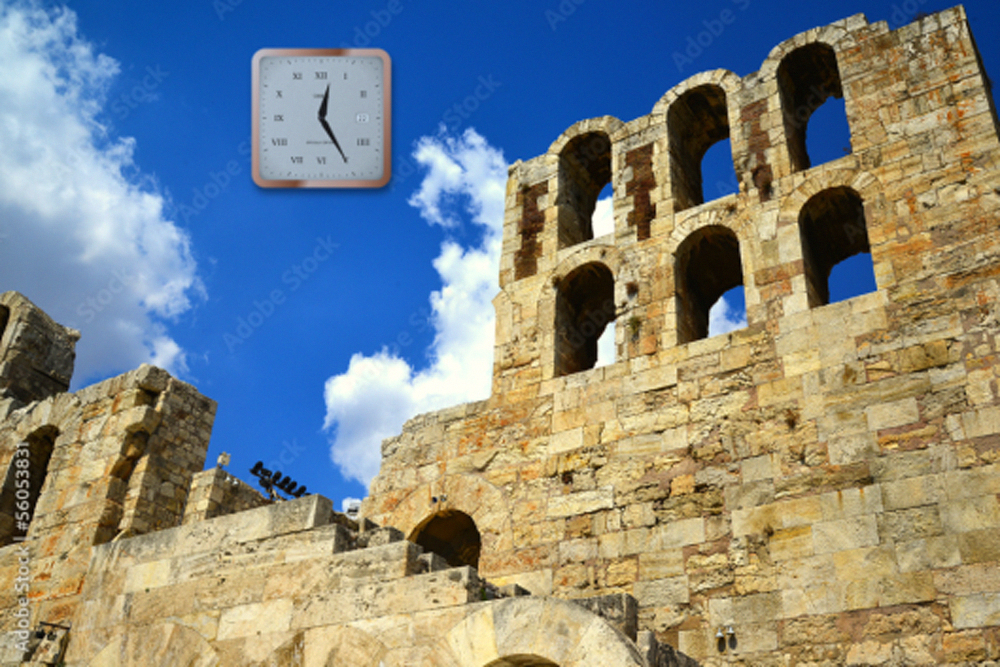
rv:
12h25
